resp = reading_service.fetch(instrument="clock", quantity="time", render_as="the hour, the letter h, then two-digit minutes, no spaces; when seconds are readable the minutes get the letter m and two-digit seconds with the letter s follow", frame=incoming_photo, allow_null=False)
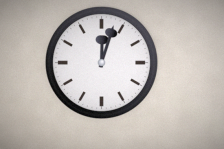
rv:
12h03
